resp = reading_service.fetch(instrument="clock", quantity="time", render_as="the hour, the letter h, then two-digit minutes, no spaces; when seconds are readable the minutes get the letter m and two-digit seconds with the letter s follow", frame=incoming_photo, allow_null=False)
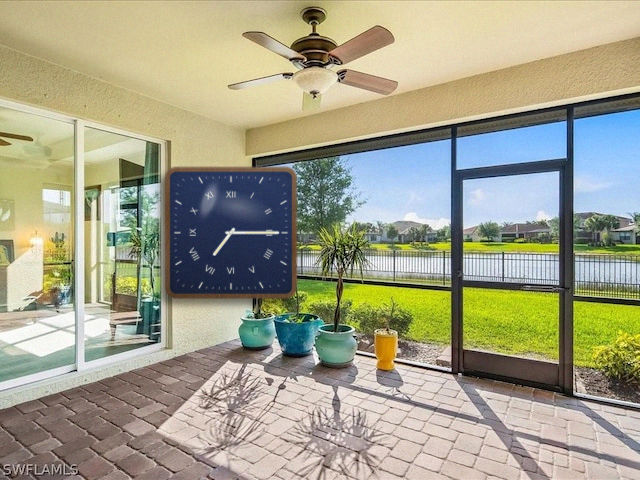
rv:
7h15
